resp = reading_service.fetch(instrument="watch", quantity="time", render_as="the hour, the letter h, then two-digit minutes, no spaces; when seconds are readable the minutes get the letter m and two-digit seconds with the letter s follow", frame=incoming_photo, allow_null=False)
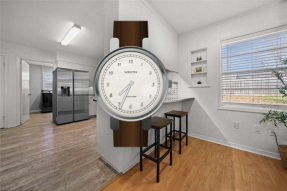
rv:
7h34
